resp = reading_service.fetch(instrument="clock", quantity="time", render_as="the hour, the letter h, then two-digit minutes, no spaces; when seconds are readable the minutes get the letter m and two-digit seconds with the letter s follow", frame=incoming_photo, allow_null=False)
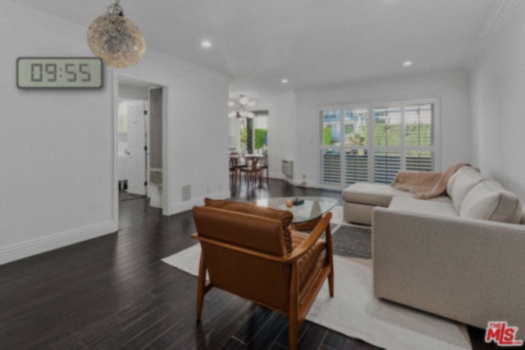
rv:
9h55
